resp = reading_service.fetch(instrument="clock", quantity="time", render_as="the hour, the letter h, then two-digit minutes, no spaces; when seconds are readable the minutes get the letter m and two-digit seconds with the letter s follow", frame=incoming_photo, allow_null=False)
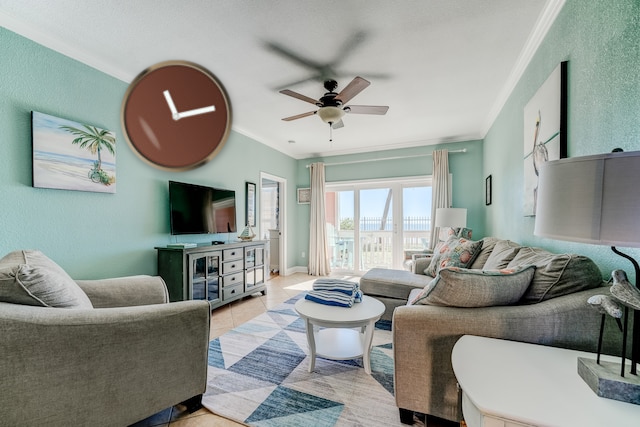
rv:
11h13
